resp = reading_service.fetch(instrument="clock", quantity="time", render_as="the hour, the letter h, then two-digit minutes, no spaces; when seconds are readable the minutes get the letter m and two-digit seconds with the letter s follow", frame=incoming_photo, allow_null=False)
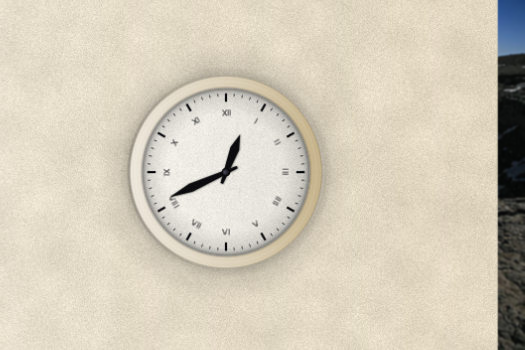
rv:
12h41
